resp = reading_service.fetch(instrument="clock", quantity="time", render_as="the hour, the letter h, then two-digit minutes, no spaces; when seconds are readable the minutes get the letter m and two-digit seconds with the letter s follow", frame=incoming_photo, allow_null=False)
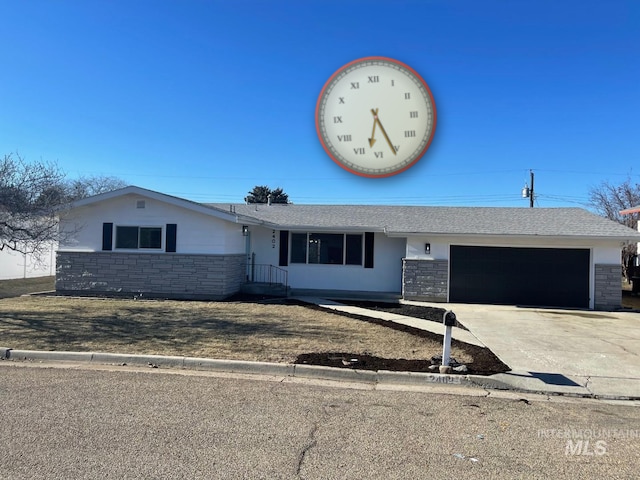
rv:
6h26
